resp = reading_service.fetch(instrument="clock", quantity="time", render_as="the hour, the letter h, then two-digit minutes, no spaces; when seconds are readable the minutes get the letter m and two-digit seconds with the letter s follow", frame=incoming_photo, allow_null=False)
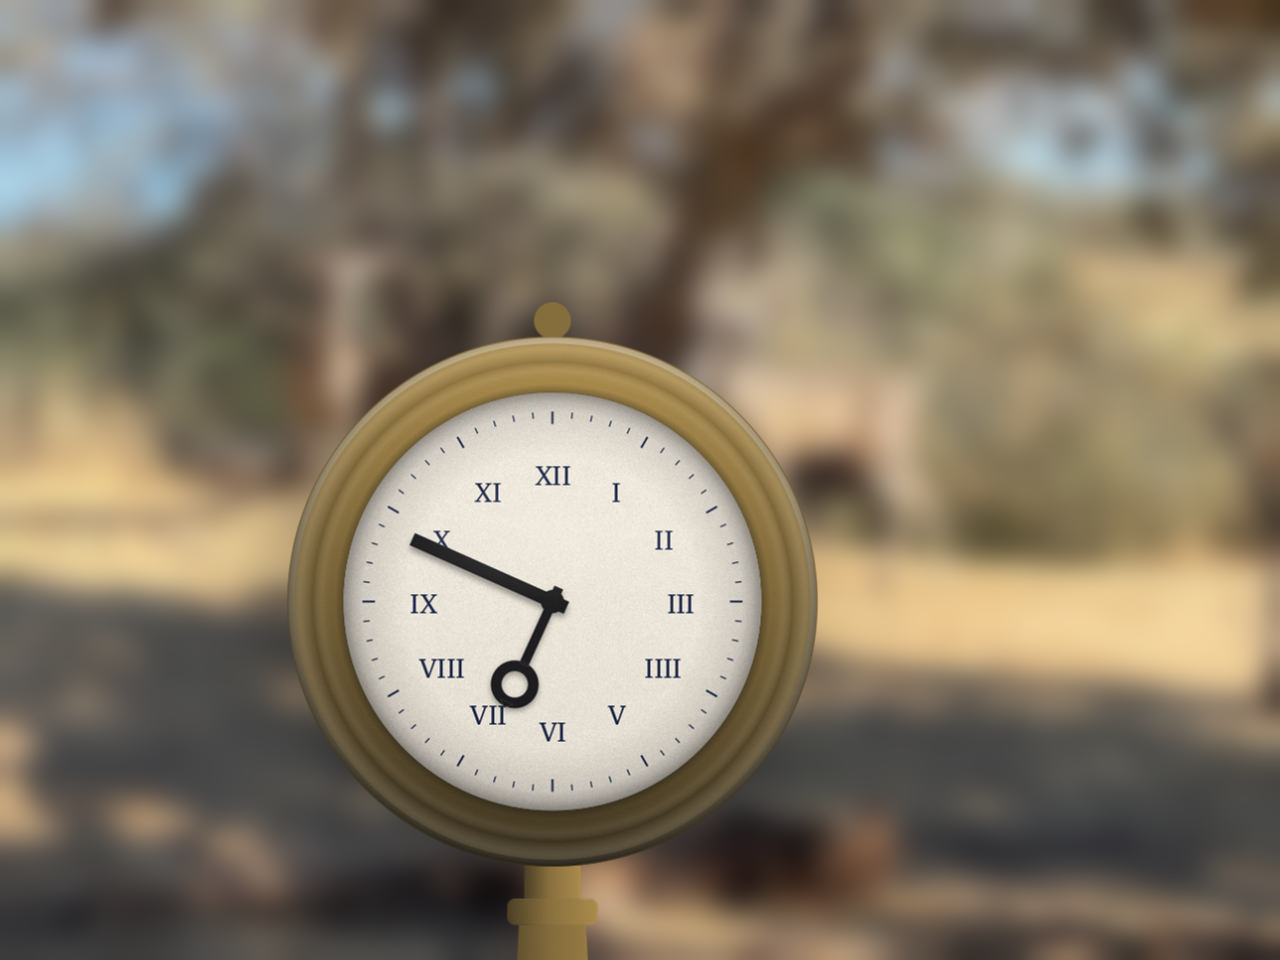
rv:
6h49
